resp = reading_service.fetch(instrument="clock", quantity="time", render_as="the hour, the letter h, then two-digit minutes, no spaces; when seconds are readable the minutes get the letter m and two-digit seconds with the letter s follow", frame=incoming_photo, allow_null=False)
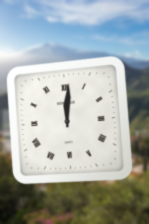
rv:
12h01
